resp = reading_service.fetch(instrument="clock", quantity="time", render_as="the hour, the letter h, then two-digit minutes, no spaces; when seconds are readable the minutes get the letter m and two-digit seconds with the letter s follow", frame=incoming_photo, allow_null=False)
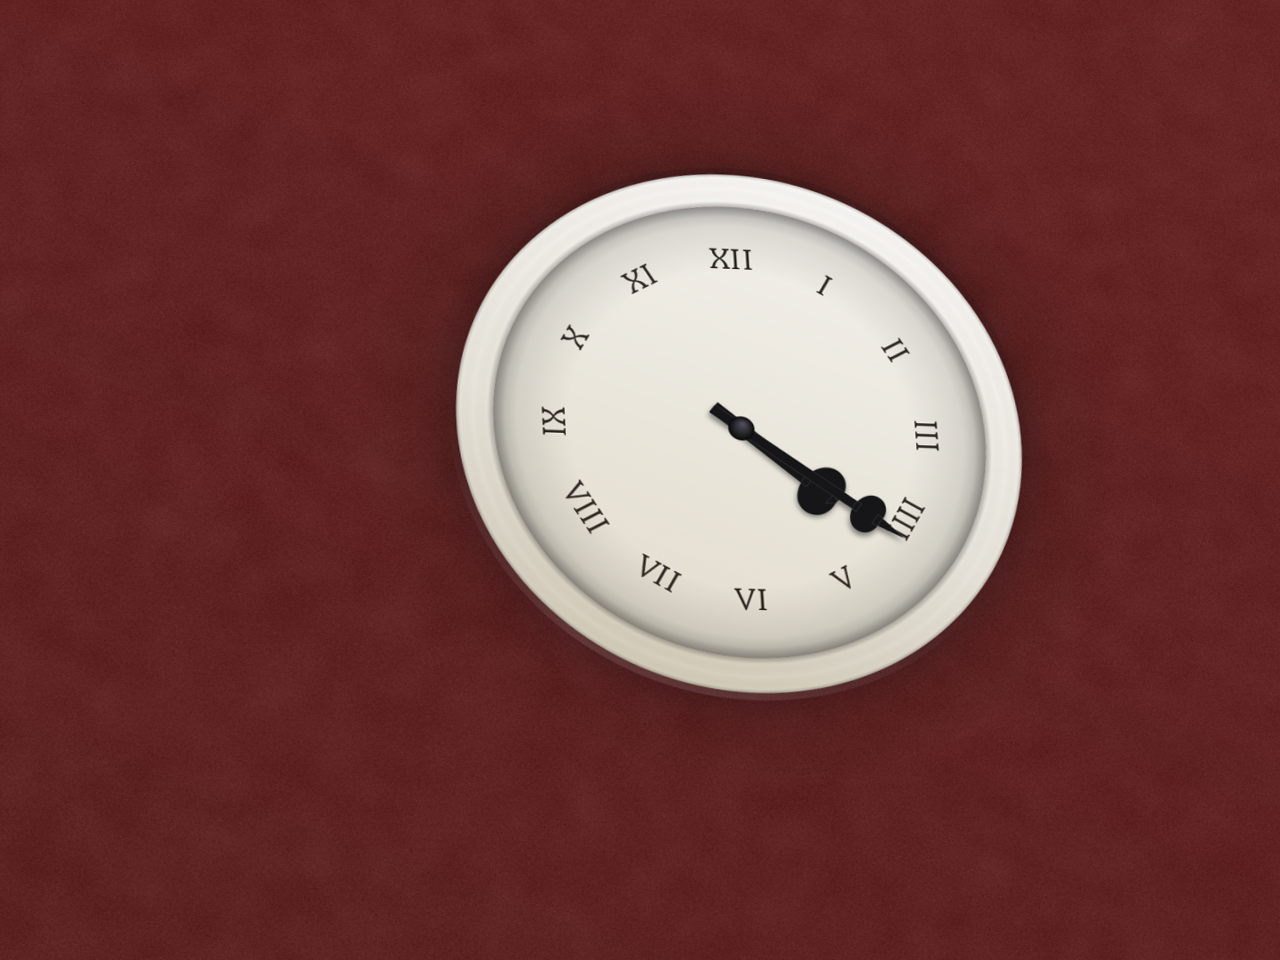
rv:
4h21
